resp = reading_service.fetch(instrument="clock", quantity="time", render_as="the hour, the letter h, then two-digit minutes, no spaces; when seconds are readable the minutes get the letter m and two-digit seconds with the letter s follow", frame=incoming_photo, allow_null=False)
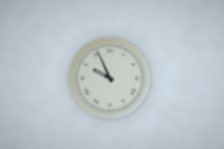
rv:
9h56
